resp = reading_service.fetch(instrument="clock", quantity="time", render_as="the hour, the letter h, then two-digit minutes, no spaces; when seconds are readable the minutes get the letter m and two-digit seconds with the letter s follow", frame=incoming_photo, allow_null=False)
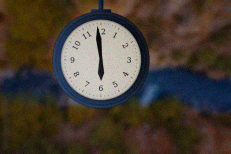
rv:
5h59
